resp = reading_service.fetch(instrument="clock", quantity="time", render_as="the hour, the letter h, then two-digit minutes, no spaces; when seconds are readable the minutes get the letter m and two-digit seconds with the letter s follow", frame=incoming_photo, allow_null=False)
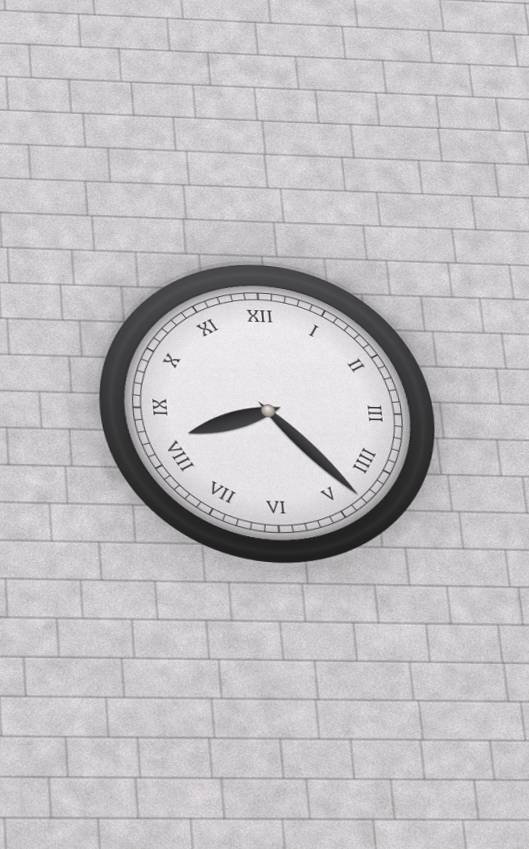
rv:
8h23
